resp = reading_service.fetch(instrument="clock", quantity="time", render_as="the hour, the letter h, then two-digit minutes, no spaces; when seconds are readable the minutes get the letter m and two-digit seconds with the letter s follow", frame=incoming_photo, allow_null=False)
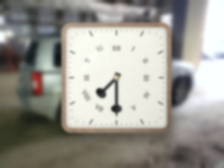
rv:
7h30
